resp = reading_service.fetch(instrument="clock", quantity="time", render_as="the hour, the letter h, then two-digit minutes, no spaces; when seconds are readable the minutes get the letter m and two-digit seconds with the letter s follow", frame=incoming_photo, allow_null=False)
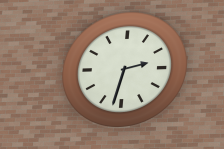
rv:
2h32
